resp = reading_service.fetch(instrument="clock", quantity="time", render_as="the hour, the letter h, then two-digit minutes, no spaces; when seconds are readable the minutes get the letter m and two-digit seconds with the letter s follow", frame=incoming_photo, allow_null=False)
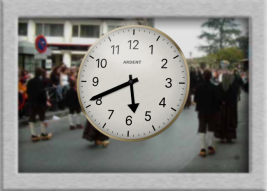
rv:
5h41
